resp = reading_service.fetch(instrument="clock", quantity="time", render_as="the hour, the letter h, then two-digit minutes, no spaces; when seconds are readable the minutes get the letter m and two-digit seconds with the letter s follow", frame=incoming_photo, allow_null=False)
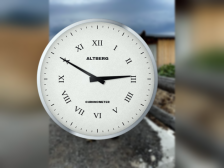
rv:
2h50
